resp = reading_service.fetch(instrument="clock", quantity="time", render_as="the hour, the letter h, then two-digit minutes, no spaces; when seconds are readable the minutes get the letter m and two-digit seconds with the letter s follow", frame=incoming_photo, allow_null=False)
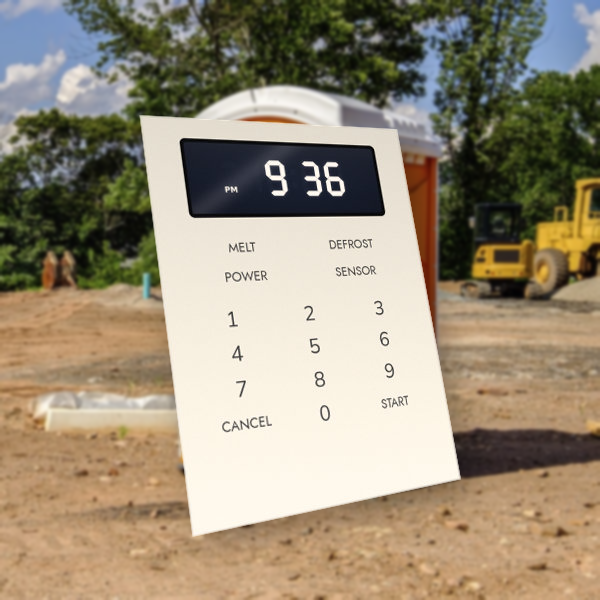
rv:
9h36
